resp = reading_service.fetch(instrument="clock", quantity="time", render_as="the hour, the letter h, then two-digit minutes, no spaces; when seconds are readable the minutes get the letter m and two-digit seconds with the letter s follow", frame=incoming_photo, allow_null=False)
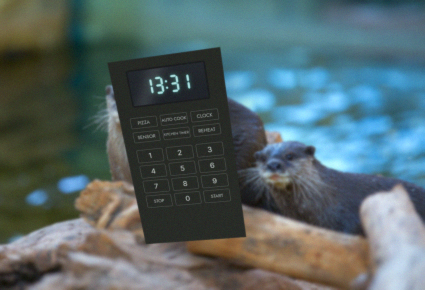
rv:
13h31
